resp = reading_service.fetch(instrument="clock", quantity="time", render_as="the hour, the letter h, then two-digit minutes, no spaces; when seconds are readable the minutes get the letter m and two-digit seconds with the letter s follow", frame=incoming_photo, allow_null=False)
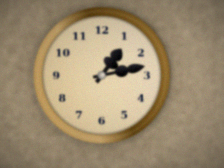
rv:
1h13
